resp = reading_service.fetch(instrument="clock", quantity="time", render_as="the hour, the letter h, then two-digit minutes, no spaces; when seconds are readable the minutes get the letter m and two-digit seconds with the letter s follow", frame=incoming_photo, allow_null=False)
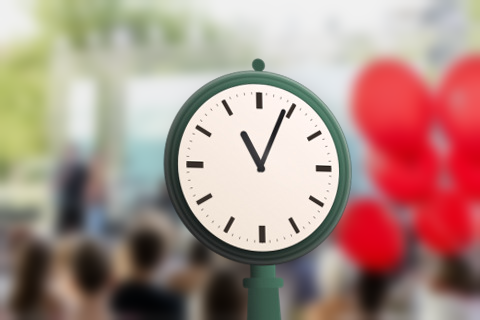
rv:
11h04
